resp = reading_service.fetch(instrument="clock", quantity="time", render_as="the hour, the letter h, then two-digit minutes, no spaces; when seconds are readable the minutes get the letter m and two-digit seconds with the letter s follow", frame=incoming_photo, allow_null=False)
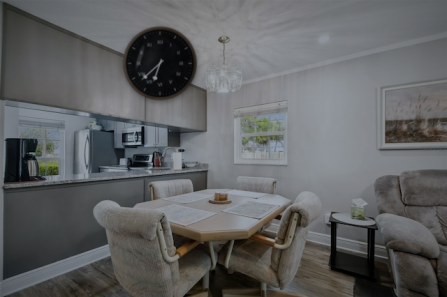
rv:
6h38
